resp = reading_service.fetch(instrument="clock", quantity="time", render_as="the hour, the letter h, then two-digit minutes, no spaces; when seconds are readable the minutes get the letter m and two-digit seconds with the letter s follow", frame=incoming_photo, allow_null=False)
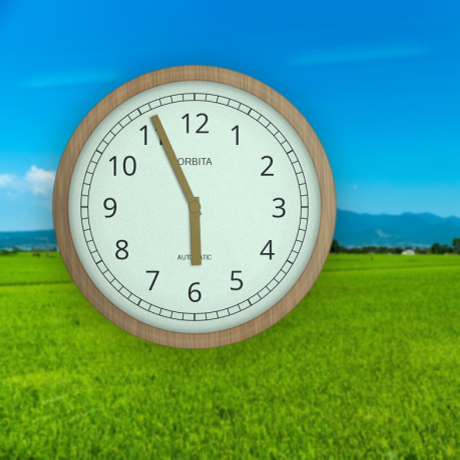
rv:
5h56
